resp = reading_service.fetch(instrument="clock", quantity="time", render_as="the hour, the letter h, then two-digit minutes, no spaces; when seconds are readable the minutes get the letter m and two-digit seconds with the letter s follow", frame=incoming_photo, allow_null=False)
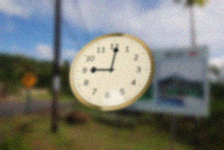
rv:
9h01
